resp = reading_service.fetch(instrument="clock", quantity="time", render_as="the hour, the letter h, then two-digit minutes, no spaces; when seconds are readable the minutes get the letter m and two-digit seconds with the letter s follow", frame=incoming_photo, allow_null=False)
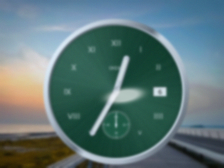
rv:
12h35
